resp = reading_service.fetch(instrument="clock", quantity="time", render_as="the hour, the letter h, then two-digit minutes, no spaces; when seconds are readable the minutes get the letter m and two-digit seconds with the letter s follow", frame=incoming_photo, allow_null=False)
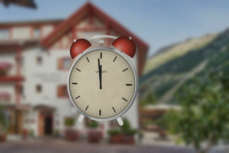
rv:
11h59
